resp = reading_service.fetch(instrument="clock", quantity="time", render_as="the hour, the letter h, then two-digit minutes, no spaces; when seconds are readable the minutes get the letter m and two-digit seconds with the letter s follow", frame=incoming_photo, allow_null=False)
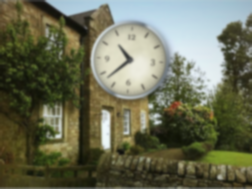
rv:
10h38
